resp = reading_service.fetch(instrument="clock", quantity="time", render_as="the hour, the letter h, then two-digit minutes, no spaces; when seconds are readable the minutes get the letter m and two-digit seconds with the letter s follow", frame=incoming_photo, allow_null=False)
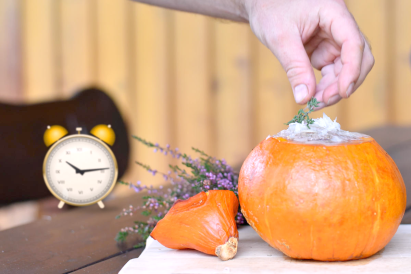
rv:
10h14
